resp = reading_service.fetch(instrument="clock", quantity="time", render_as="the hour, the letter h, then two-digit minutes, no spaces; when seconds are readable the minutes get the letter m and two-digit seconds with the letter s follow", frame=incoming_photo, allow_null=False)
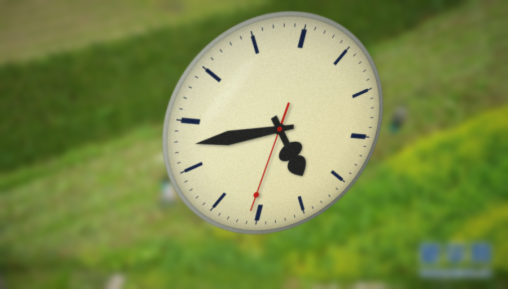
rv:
4h42m31s
